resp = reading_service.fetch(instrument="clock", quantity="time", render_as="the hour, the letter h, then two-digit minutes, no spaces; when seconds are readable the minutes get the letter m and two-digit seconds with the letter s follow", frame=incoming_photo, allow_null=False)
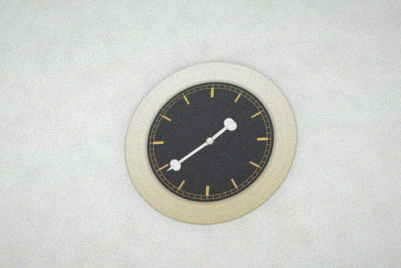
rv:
1h39
